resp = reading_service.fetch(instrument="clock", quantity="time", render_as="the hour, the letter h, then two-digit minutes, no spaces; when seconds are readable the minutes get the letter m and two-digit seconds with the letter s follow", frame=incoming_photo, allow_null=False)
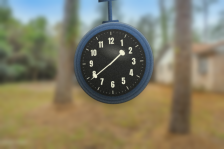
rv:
1h39
